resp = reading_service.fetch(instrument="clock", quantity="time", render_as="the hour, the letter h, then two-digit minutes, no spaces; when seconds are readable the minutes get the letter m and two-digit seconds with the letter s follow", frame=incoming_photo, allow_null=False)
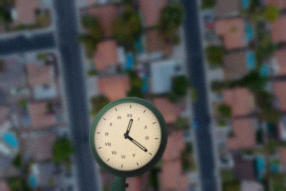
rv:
12h20
